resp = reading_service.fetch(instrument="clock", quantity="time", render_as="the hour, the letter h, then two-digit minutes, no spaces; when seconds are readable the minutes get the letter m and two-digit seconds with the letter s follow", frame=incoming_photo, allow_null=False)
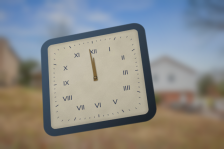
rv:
11h59
